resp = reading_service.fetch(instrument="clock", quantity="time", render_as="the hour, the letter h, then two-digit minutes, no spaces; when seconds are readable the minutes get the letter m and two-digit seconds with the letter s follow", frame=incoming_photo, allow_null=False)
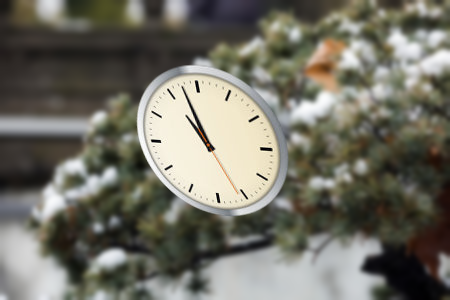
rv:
10h57m26s
